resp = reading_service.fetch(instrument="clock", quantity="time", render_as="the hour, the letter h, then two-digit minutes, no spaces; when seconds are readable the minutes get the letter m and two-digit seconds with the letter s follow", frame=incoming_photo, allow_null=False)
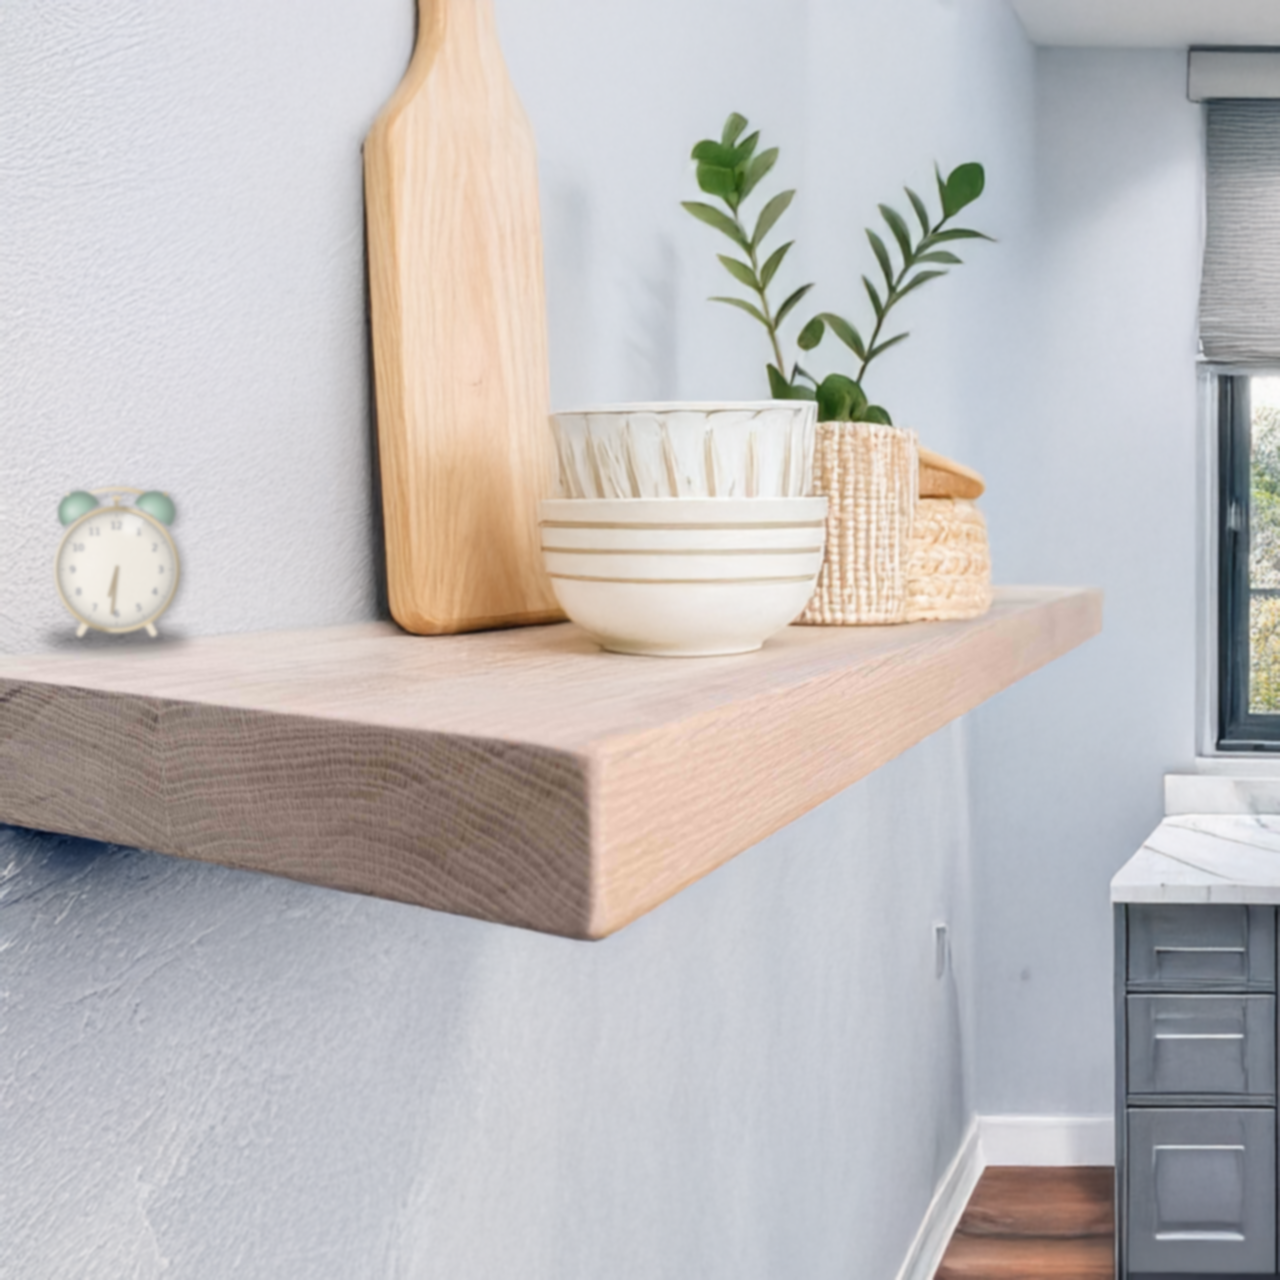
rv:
6h31
